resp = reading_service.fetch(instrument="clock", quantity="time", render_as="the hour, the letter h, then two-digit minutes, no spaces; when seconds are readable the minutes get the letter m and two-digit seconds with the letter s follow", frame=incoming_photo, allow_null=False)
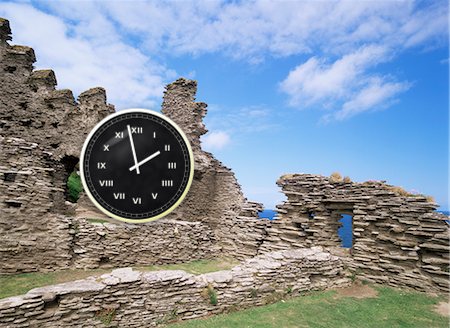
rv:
1h58
